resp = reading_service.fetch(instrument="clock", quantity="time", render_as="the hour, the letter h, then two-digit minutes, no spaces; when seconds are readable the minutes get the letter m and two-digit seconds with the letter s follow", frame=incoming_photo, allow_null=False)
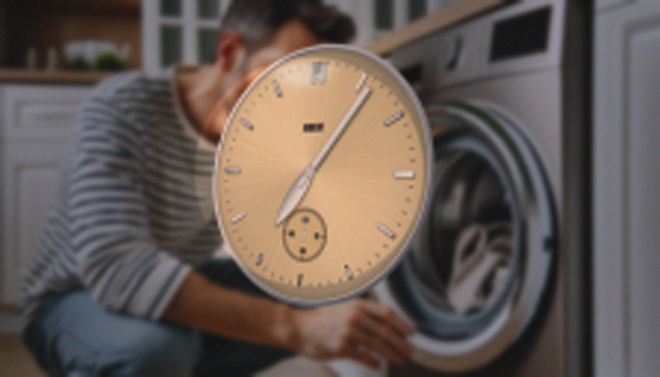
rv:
7h06
